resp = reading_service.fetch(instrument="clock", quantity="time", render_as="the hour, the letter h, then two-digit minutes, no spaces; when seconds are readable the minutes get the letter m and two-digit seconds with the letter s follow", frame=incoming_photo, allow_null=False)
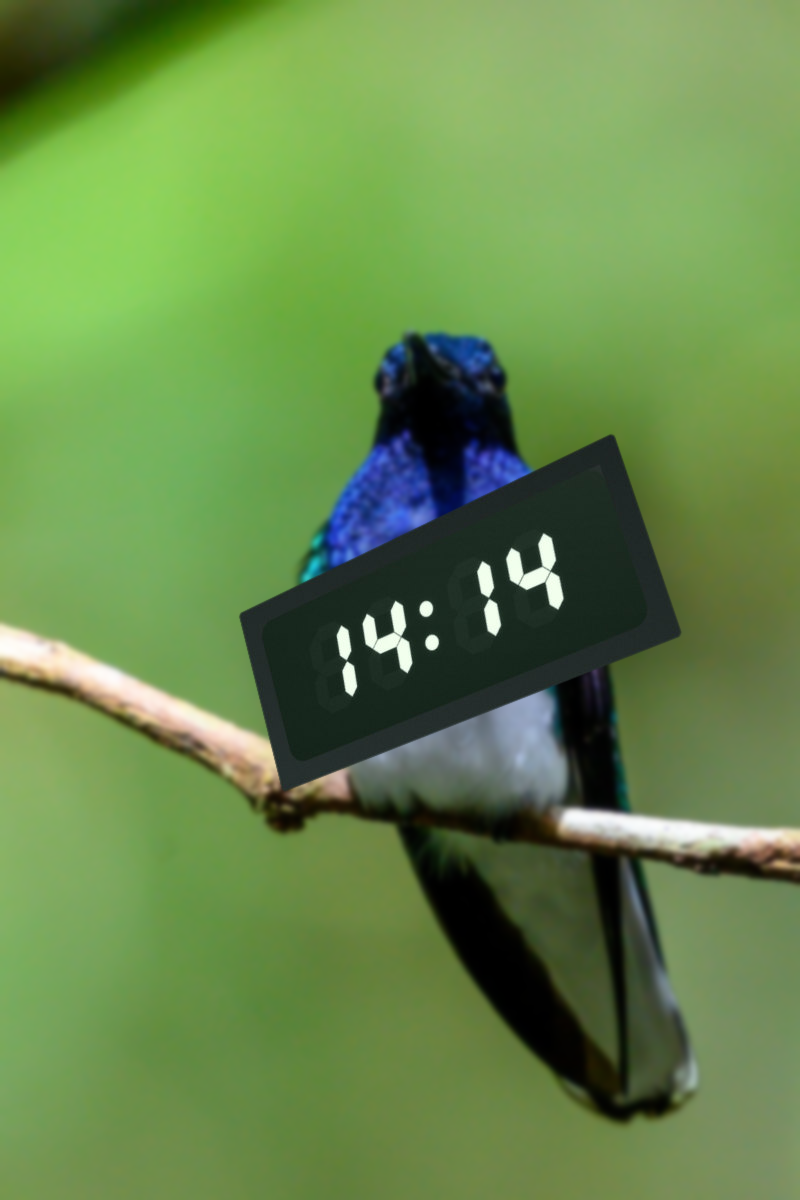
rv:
14h14
